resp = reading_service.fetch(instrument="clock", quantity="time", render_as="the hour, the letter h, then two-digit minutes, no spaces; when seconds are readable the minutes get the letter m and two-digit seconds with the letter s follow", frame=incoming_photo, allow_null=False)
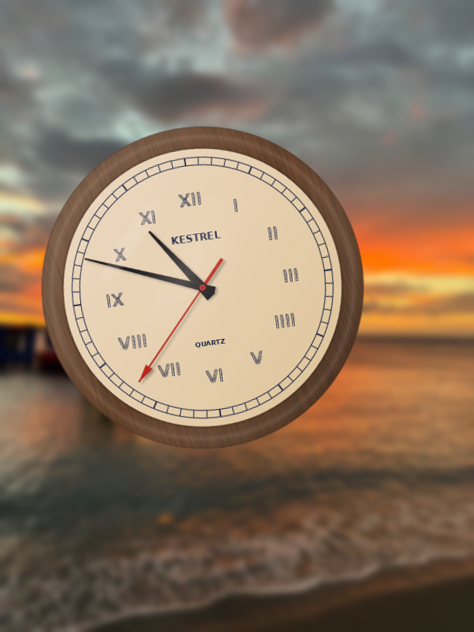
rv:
10h48m37s
